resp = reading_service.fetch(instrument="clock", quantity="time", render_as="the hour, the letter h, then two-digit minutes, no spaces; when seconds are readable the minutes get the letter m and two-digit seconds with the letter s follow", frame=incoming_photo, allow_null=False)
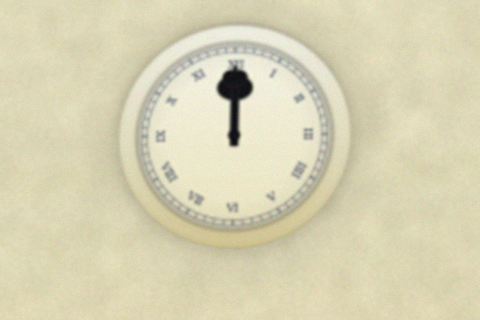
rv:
12h00
